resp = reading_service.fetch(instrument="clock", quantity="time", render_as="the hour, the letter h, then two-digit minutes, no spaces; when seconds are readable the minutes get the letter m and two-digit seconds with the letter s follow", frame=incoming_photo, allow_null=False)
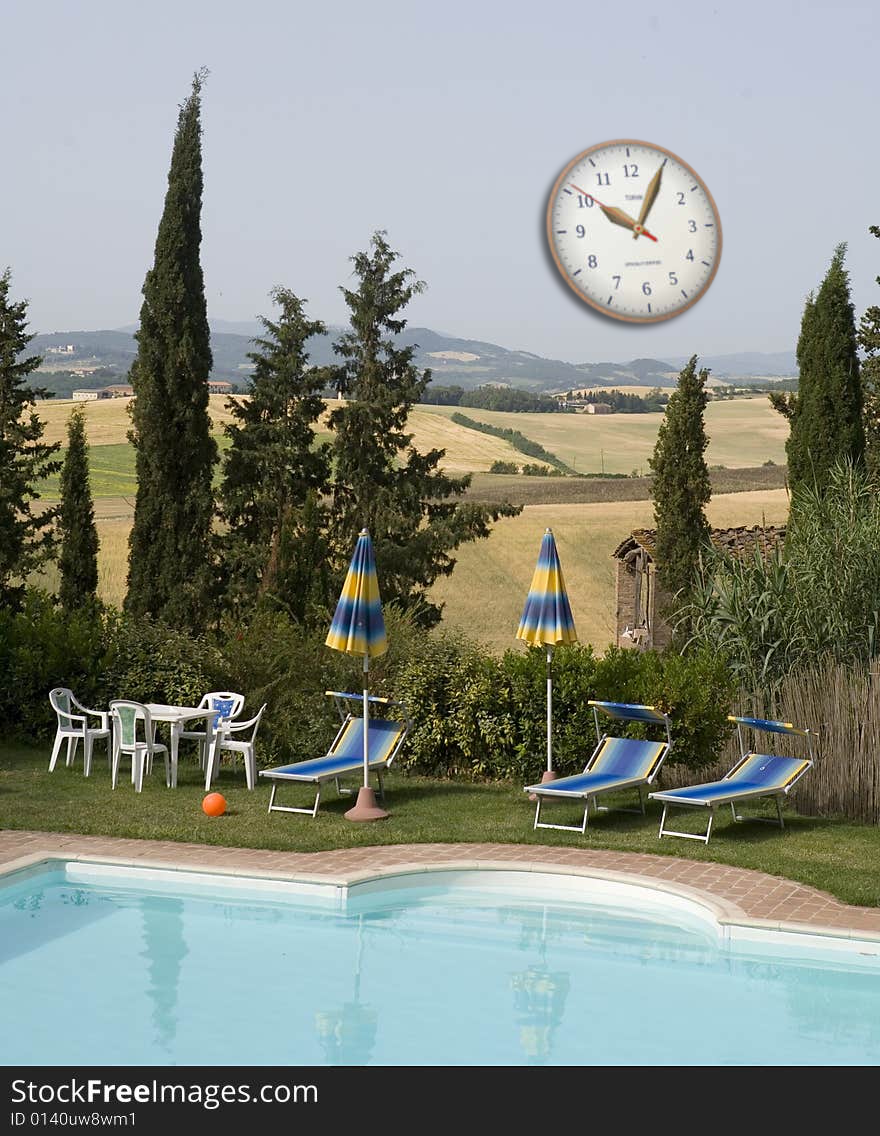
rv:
10h04m51s
